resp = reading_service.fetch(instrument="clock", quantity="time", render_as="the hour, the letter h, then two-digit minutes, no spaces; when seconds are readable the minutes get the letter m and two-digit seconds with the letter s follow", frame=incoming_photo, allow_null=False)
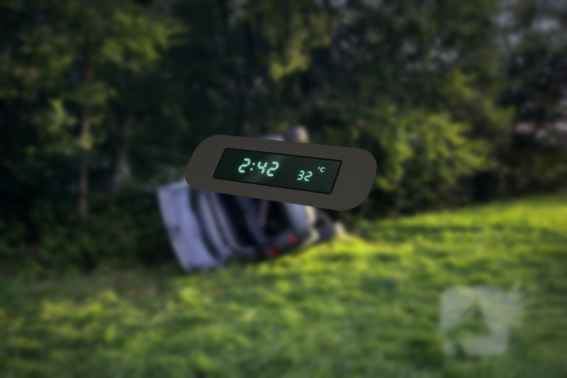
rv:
2h42
